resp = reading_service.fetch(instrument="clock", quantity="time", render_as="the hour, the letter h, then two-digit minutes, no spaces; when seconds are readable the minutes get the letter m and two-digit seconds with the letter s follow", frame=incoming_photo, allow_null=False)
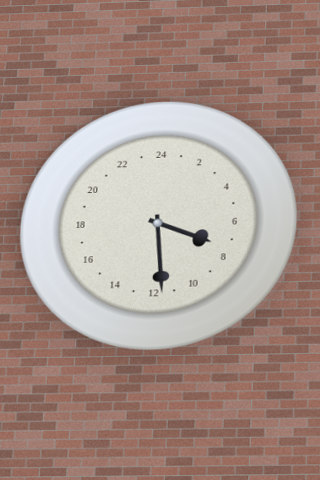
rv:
7h29
